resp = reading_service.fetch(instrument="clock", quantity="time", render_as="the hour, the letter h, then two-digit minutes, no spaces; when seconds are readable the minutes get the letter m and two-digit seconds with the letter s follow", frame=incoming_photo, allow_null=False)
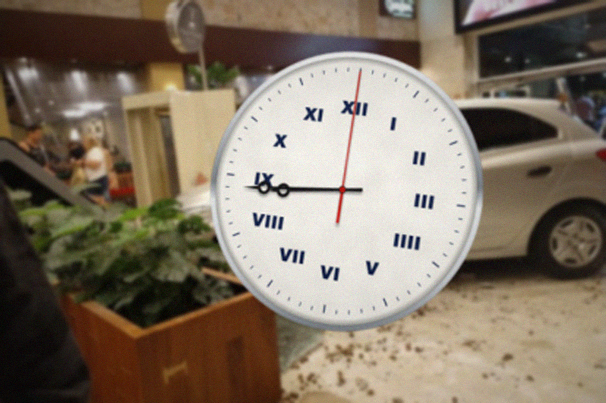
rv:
8h44m00s
